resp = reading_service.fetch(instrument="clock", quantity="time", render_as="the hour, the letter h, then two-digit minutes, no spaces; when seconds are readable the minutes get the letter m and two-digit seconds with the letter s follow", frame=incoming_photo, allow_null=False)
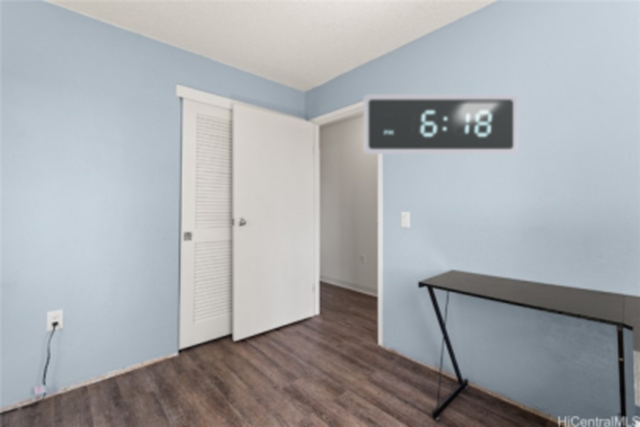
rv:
6h18
